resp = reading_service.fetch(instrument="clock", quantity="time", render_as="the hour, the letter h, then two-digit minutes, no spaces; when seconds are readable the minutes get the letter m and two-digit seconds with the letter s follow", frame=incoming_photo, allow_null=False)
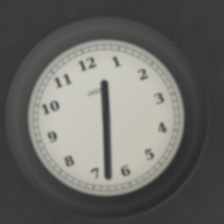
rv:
12h33
